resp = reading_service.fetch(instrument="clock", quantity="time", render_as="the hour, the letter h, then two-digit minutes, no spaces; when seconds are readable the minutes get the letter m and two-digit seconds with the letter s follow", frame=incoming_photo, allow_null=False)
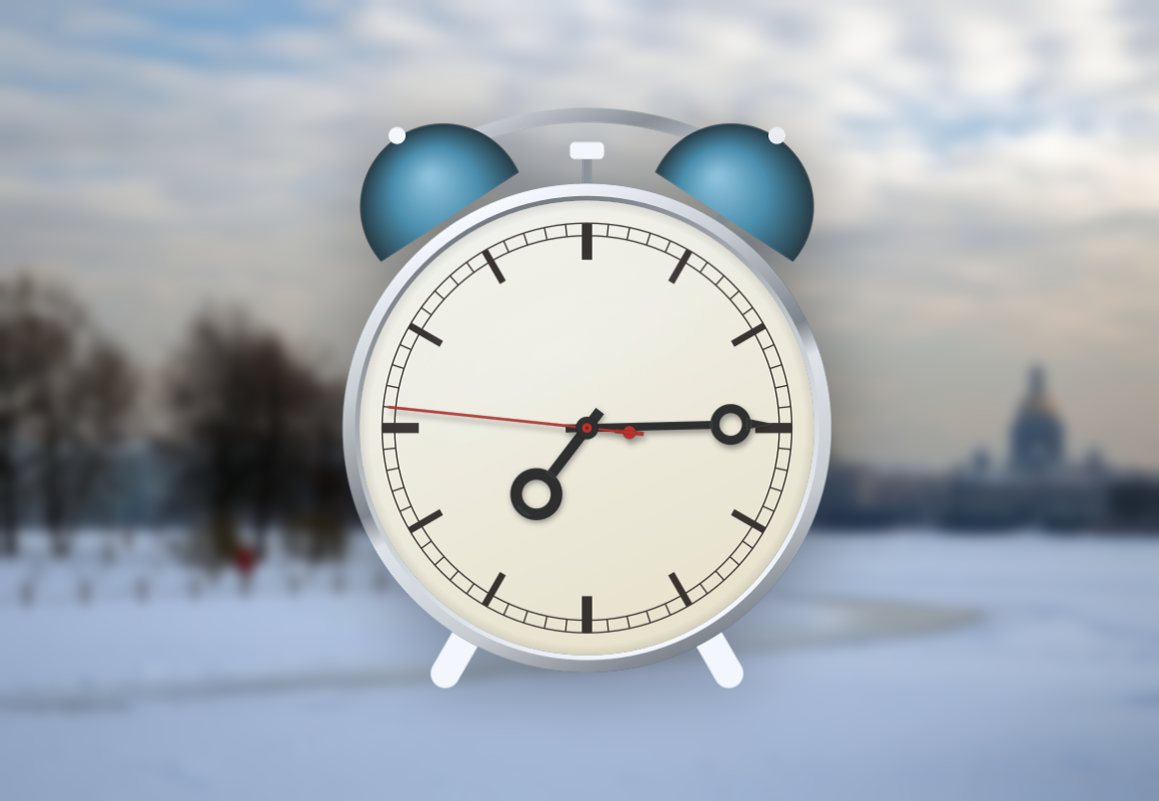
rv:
7h14m46s
